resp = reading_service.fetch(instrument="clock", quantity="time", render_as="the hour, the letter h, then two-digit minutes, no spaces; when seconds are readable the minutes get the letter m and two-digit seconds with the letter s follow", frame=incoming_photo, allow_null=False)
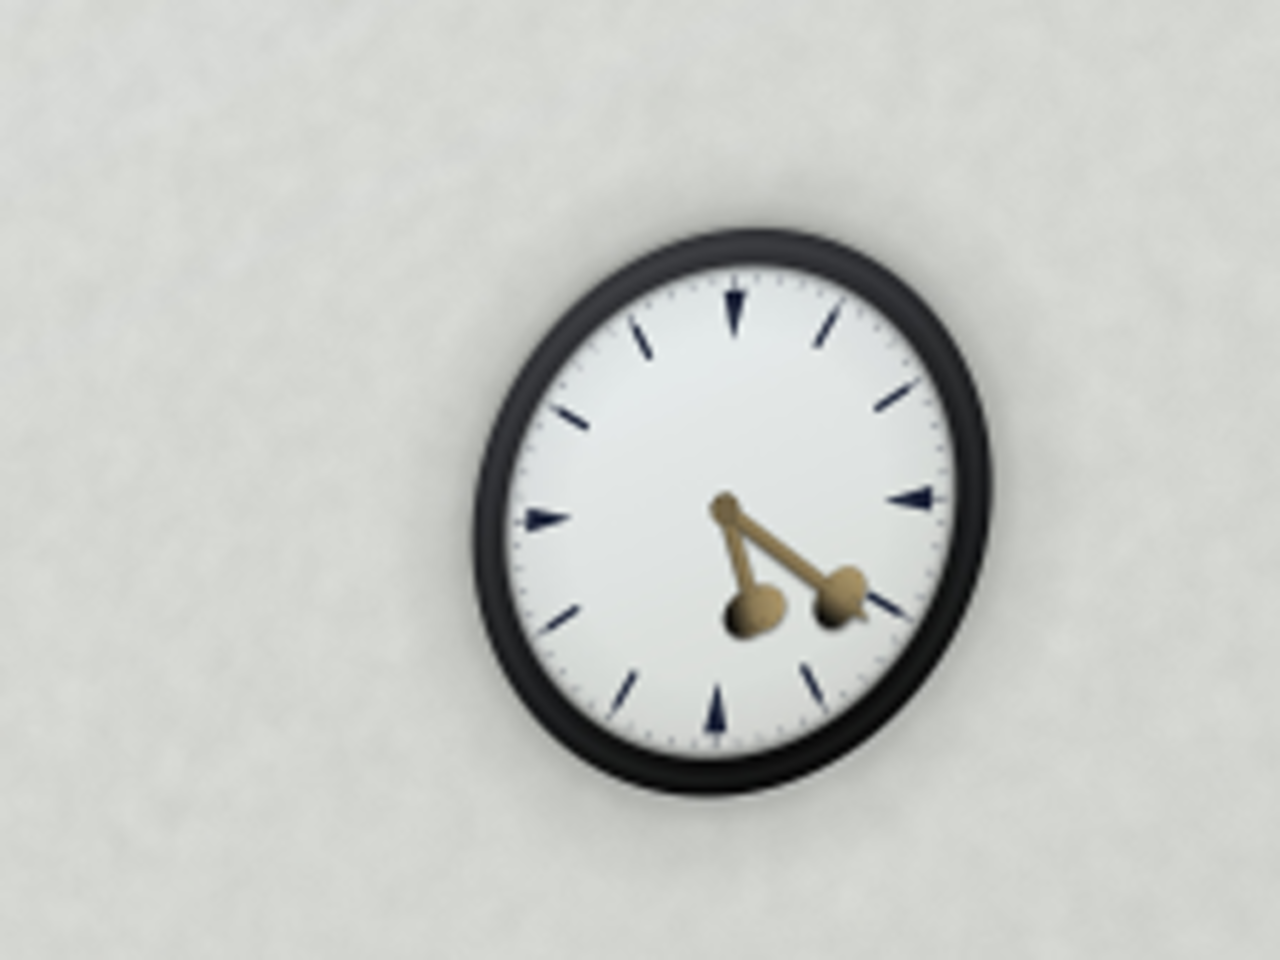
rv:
5h21
